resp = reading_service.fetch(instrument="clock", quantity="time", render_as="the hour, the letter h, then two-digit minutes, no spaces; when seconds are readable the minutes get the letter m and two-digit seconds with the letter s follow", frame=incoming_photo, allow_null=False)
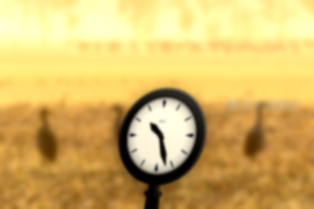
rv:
10h27
